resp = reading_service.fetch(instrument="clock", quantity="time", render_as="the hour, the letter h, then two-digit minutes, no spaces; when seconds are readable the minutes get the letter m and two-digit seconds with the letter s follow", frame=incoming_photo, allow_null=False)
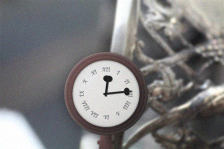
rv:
12h14
